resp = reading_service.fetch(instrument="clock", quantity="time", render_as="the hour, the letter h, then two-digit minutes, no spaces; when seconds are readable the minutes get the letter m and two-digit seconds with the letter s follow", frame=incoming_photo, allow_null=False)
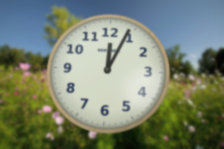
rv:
12h04
